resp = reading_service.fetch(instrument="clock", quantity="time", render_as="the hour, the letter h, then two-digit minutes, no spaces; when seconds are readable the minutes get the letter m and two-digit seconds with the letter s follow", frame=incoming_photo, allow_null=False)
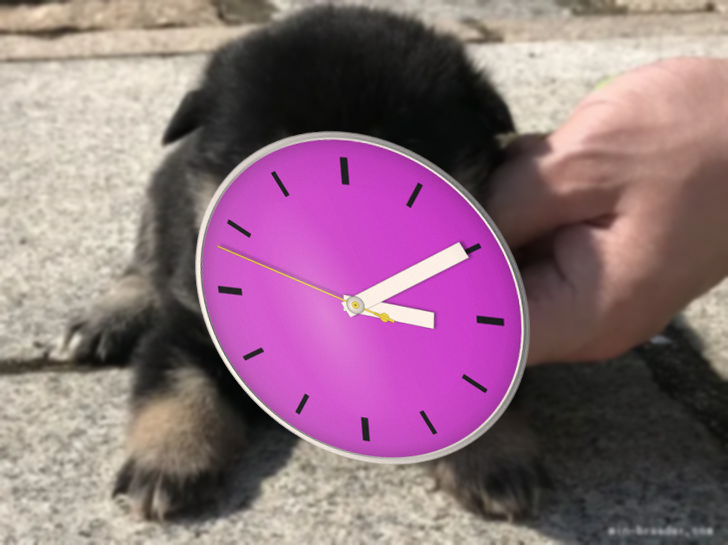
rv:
3h09m48s
